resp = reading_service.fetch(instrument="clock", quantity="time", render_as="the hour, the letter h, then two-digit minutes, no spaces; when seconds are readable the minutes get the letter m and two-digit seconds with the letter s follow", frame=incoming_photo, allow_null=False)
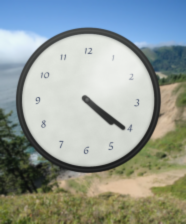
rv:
4h21
